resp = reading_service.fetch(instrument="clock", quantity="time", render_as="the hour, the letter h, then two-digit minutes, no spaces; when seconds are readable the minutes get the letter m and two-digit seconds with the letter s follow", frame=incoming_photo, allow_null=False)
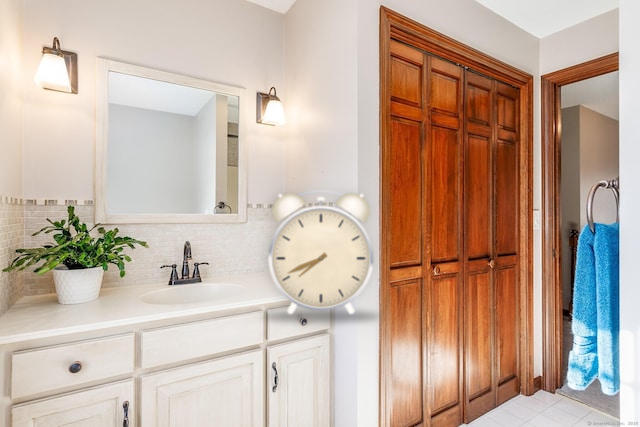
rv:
7h41
